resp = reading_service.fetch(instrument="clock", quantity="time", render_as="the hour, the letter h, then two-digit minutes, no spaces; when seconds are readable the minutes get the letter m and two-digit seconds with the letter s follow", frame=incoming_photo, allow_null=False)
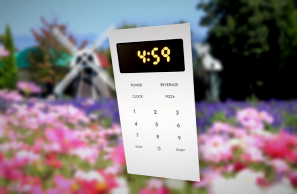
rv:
4h59
